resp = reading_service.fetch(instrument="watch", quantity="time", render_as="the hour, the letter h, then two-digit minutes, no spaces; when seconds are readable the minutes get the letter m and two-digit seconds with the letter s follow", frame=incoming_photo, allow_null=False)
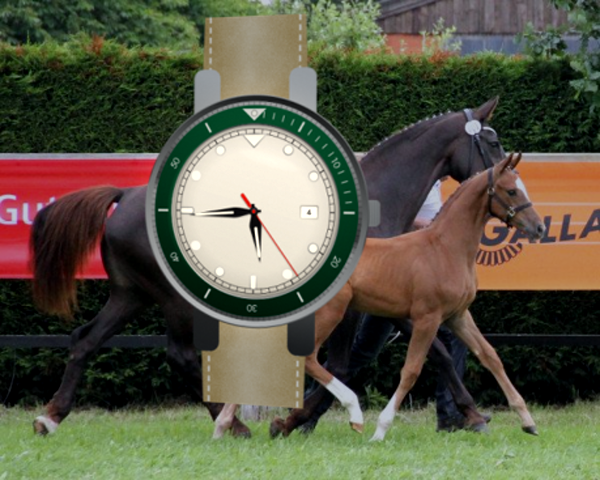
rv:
5h44m24s
